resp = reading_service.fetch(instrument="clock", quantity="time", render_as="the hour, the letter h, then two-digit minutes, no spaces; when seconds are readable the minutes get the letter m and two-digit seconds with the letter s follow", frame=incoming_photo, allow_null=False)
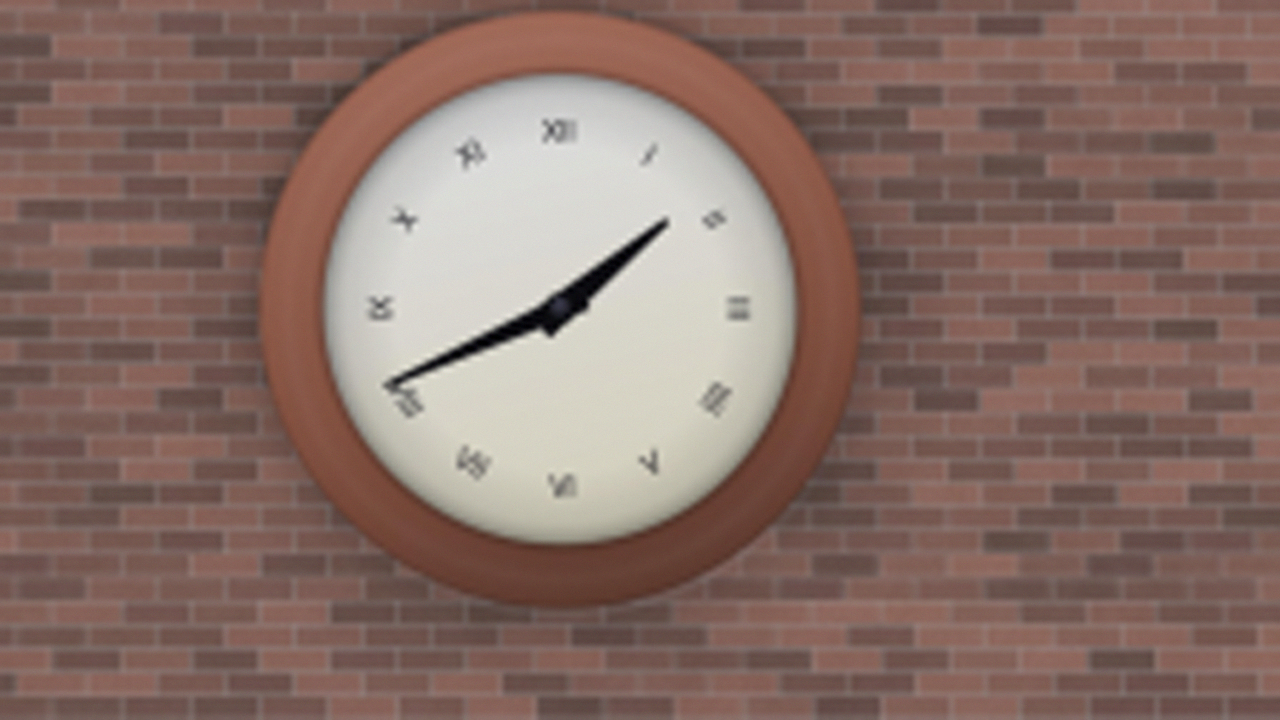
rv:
1h41
